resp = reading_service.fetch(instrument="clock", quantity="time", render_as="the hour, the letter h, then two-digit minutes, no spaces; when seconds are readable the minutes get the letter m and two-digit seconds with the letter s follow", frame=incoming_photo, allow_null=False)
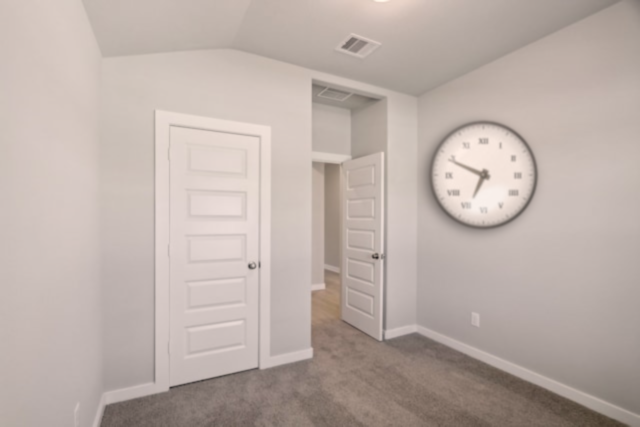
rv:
6h49
